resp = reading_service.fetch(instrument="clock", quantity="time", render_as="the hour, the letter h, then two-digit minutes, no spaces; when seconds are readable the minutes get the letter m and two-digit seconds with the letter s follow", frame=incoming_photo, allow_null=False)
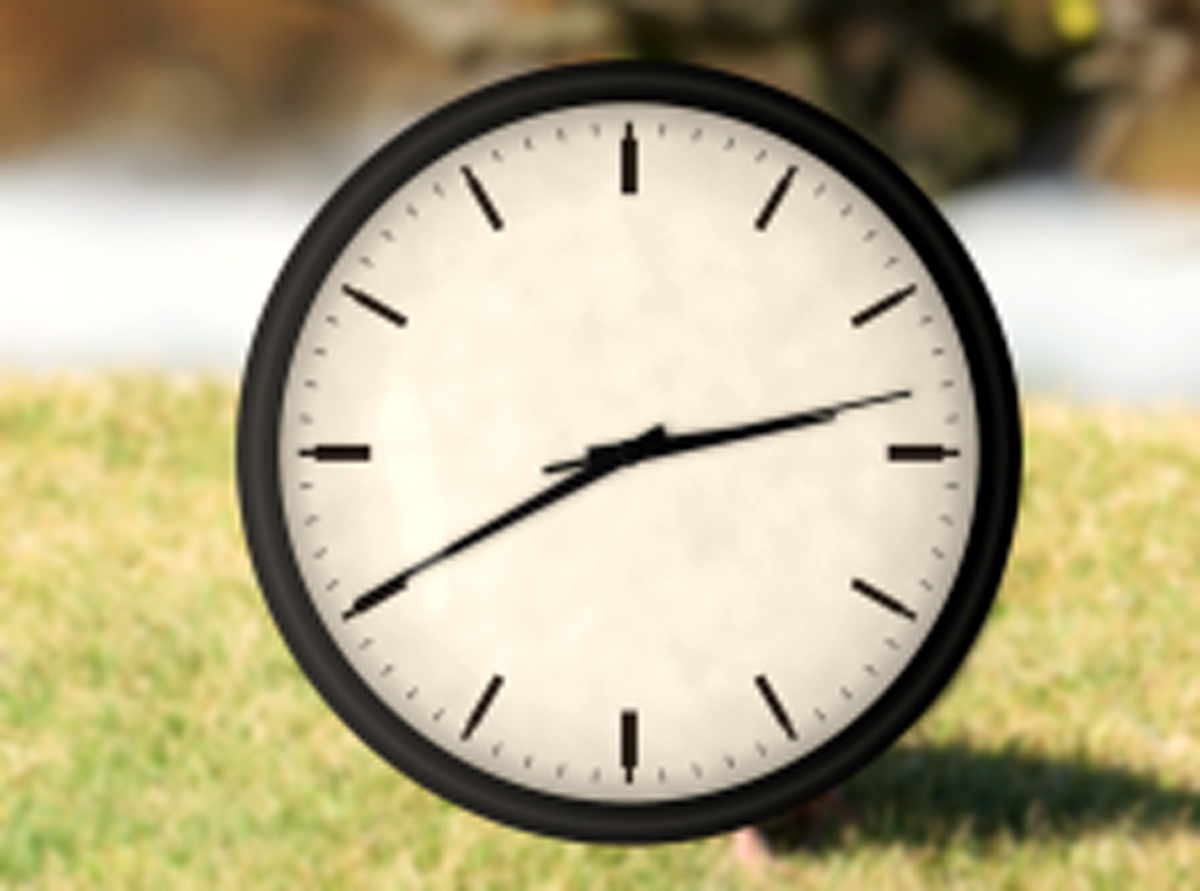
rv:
2h40m13s
